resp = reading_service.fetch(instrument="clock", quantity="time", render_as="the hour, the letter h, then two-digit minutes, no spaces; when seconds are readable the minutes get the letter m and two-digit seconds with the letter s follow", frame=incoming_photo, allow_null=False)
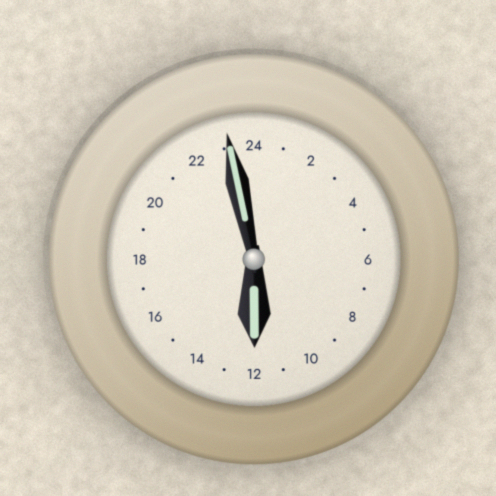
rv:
11h58
